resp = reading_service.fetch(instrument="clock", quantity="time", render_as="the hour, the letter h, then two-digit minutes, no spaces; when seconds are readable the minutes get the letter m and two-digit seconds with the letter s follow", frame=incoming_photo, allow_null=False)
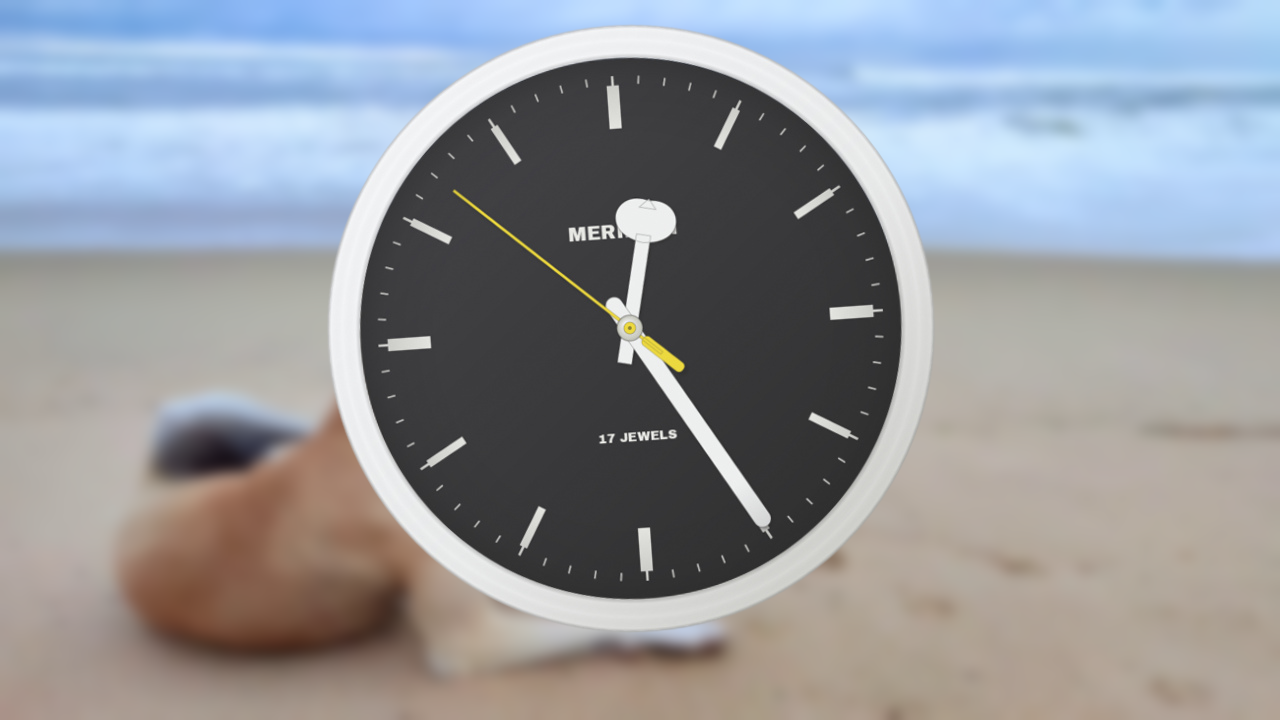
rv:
12h24m52s
